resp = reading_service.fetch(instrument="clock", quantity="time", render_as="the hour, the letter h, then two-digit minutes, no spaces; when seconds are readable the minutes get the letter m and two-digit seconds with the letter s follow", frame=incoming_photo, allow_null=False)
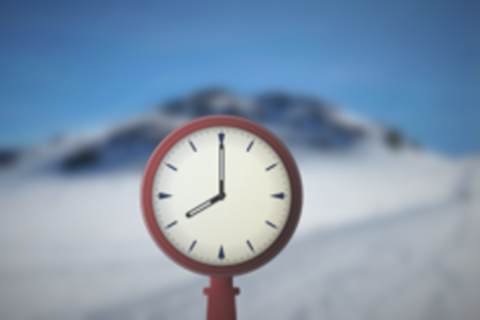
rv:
8h00
